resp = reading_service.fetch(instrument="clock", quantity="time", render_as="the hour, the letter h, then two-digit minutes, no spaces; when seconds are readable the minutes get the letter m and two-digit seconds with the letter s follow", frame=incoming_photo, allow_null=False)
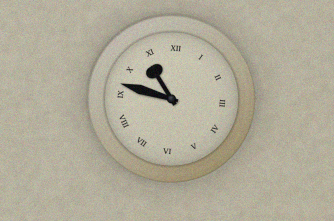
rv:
10h47
